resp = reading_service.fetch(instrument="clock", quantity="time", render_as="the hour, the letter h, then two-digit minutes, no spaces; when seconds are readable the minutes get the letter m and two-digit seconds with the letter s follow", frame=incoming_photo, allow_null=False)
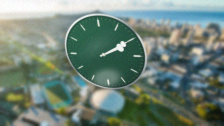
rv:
2h10
